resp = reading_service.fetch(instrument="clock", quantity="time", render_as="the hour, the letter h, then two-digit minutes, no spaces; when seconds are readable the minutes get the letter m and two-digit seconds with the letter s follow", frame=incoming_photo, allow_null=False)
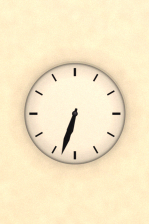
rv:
6h33
